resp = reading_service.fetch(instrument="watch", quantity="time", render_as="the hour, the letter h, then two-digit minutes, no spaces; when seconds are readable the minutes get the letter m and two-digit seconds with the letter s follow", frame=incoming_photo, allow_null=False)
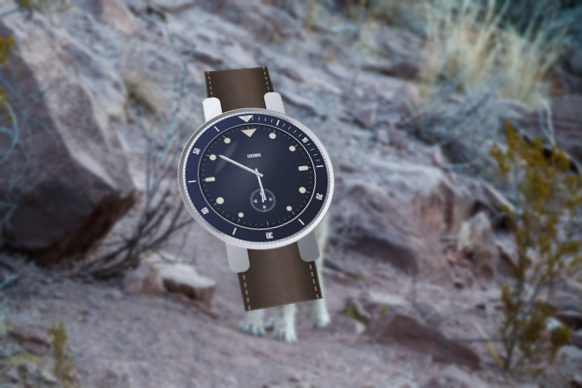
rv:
5h51
